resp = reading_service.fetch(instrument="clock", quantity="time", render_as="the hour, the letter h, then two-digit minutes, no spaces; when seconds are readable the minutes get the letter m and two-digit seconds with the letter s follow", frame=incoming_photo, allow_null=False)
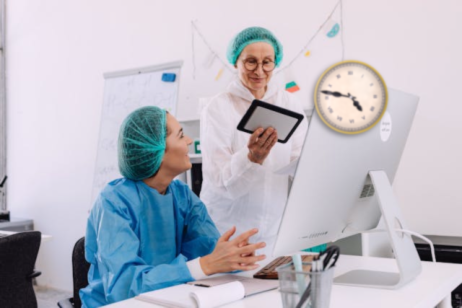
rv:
4h47
